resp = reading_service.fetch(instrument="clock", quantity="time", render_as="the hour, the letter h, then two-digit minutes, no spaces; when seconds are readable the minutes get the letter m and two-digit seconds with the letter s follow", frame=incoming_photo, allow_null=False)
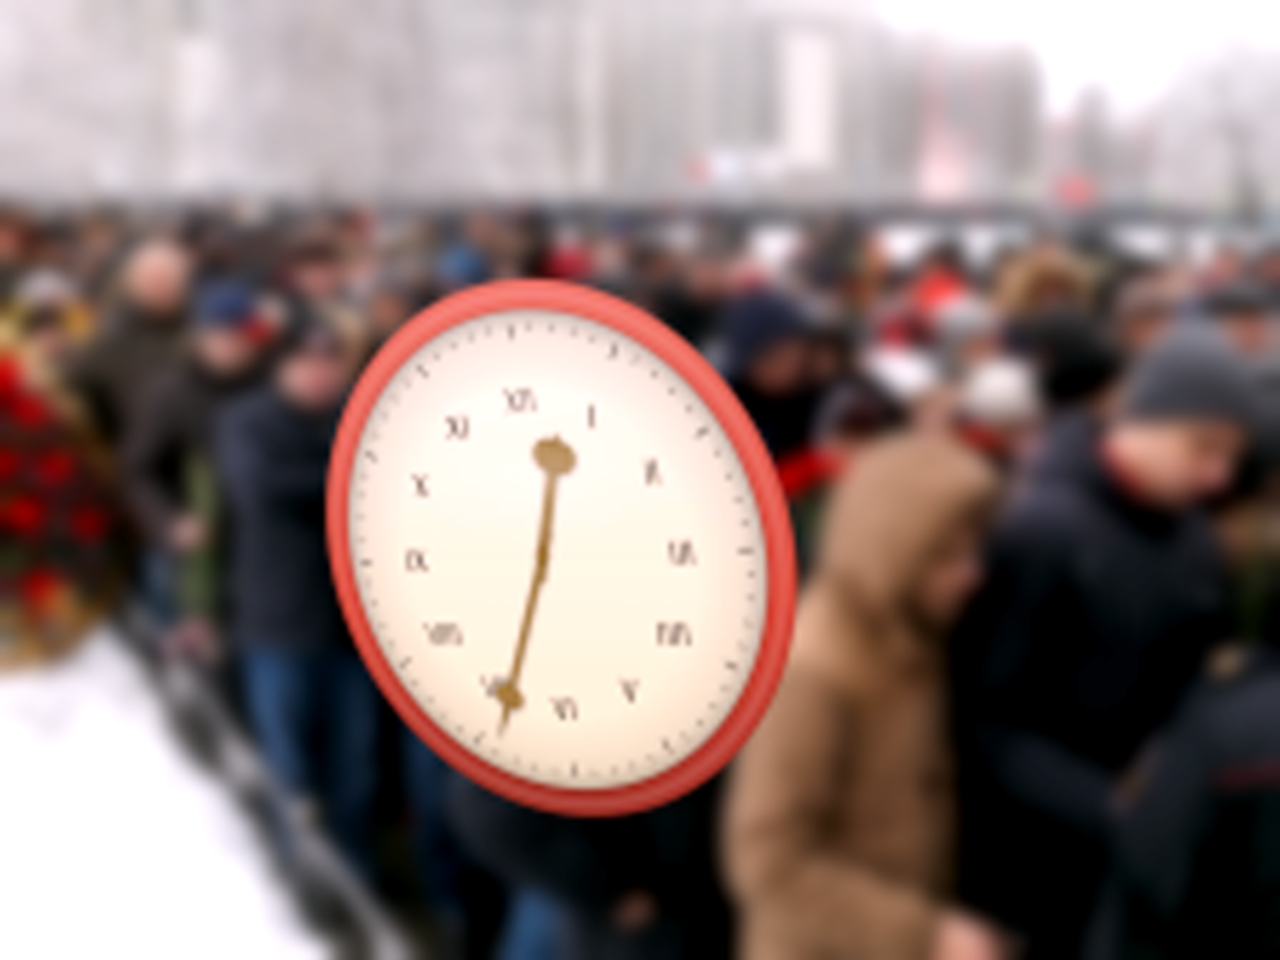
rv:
12h34
